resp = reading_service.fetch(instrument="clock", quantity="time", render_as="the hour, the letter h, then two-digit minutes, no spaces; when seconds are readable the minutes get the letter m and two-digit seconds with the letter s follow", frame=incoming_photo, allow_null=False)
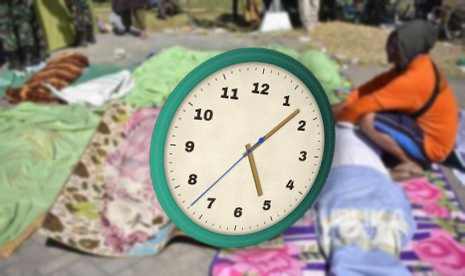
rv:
5h07m37s
